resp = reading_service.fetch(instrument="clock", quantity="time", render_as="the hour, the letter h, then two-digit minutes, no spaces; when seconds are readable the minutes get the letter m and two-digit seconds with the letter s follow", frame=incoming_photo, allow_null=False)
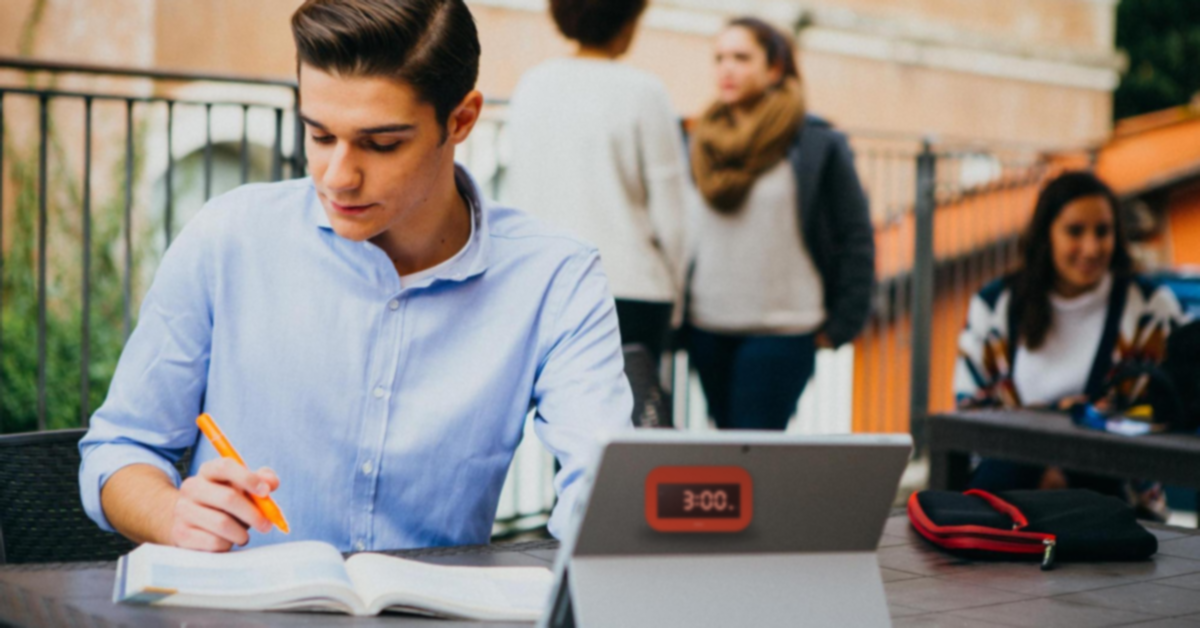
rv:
3h00
